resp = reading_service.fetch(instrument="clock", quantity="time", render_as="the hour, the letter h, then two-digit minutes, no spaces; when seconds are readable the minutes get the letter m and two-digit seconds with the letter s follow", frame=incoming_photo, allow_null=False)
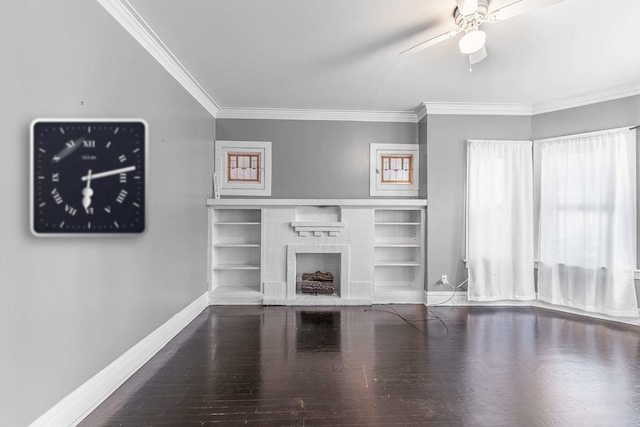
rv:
6h13
